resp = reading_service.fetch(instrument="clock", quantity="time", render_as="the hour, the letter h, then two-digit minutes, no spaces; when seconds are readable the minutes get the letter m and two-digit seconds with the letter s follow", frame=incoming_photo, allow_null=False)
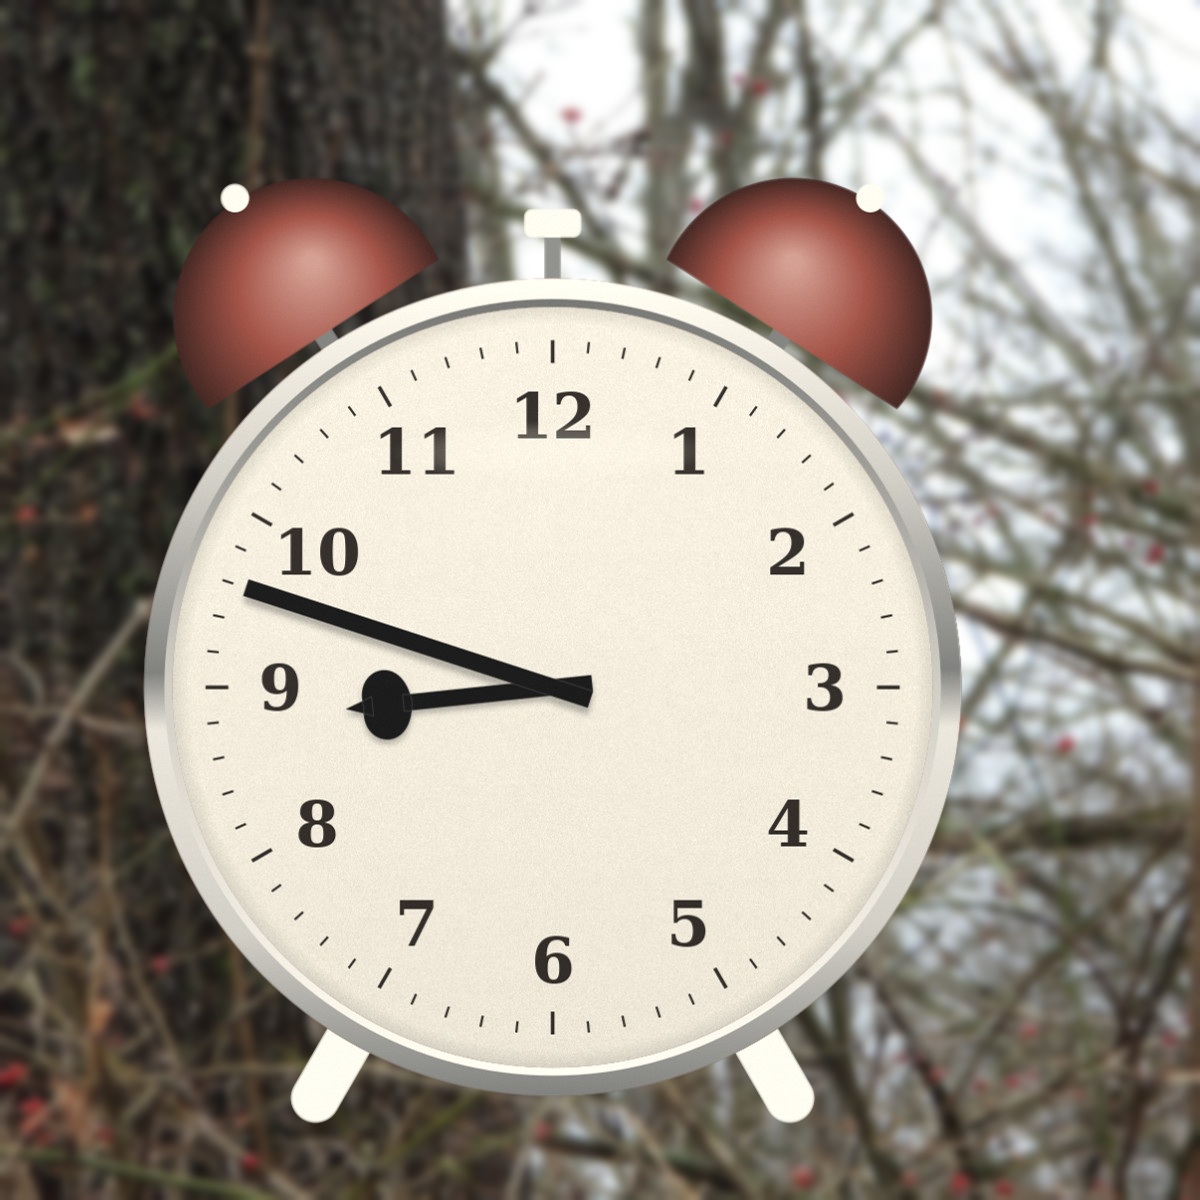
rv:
8h48
